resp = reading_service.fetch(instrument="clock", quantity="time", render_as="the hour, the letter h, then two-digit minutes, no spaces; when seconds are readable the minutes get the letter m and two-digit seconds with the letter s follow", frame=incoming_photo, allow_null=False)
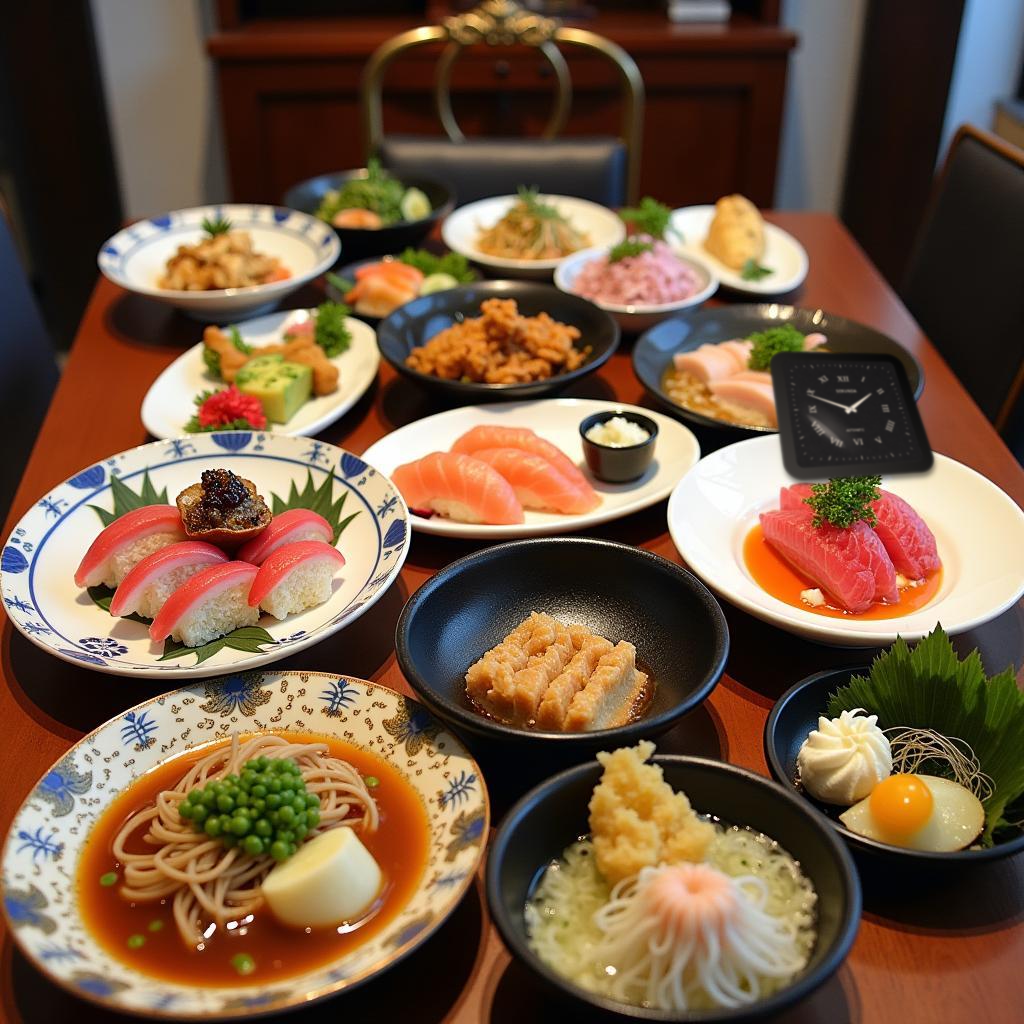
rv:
1h49
